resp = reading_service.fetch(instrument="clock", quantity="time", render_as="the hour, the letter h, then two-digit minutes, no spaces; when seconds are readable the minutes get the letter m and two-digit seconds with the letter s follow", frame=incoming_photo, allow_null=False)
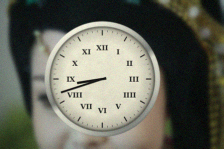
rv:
8h42
